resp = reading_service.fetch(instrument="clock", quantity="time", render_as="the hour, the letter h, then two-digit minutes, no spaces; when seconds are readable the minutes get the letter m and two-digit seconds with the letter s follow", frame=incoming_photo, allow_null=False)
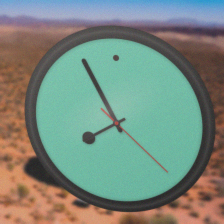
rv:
7h55m22s
